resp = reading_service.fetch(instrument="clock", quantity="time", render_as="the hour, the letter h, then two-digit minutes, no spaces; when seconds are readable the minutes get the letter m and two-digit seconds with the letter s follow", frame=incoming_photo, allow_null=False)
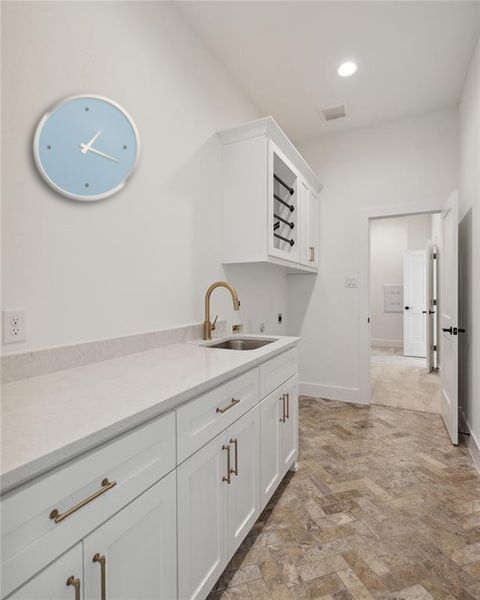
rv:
1h19
